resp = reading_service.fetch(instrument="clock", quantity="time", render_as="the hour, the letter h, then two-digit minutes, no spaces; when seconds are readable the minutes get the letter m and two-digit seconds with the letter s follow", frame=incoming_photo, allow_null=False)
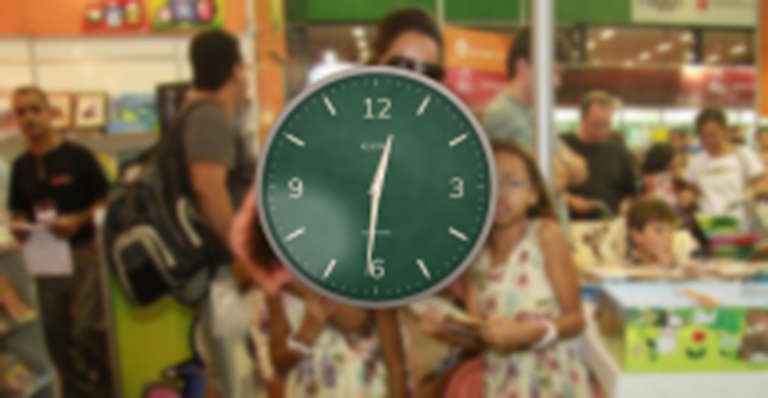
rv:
12h31
